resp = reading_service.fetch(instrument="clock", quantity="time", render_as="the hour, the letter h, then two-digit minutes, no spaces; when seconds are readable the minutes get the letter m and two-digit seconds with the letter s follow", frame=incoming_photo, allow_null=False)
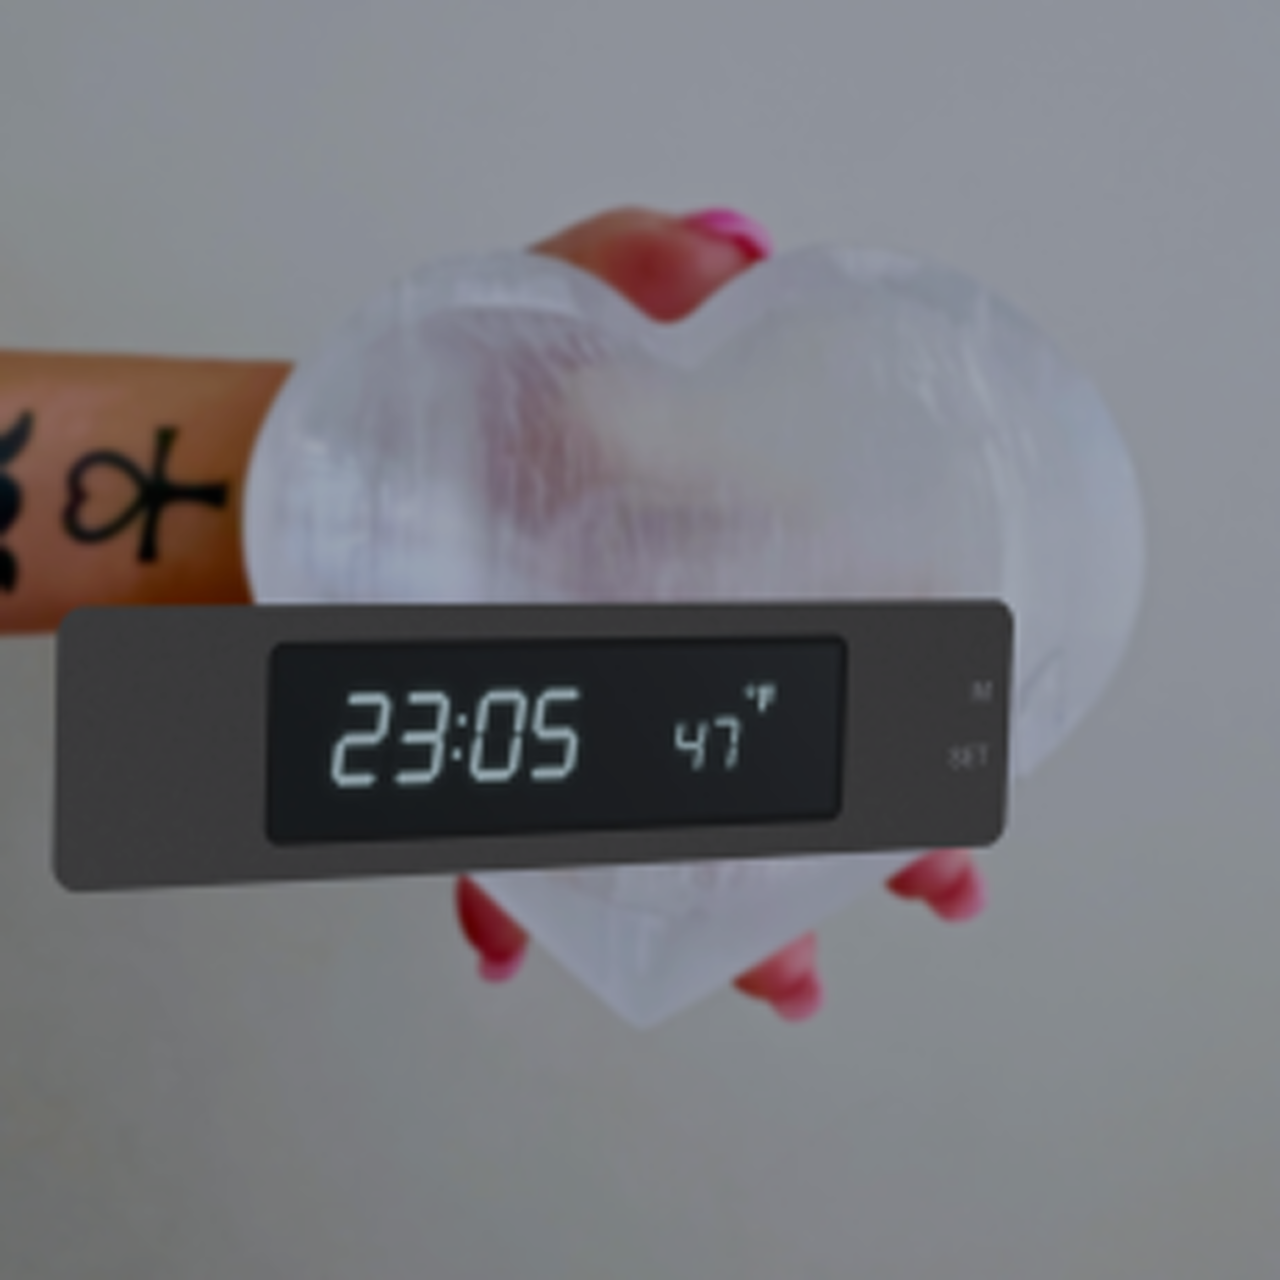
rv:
23h05
